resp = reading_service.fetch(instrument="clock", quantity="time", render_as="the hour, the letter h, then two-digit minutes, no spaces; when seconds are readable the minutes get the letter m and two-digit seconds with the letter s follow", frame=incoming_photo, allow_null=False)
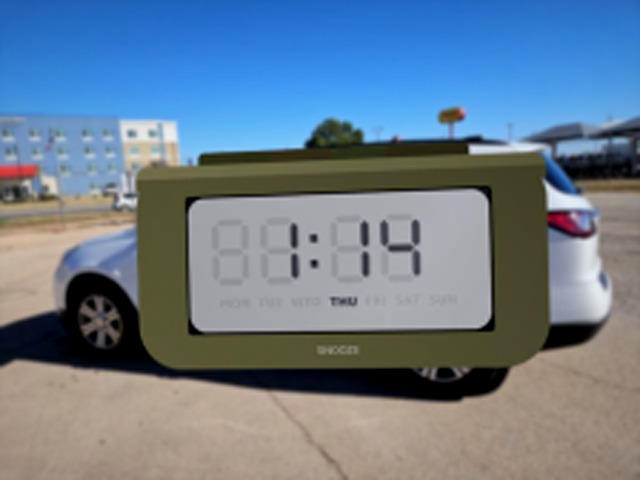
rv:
1h14
